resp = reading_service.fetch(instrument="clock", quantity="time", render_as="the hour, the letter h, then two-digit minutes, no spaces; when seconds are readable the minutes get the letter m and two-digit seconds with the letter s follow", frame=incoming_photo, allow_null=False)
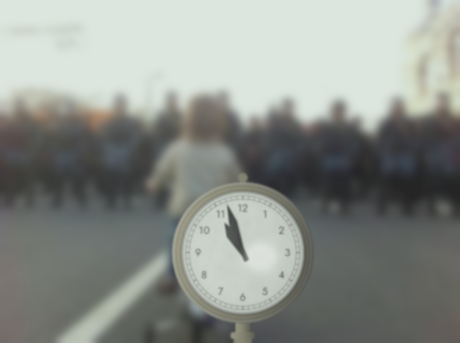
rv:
10h57
